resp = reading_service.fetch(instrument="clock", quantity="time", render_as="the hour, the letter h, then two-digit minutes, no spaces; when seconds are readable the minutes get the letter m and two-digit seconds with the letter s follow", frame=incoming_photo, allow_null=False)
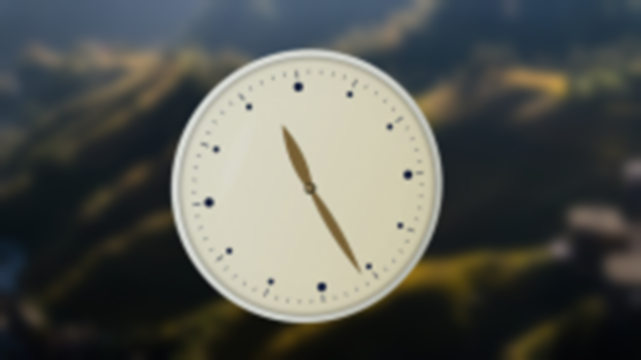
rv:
11h26
